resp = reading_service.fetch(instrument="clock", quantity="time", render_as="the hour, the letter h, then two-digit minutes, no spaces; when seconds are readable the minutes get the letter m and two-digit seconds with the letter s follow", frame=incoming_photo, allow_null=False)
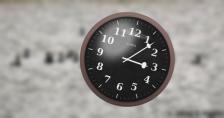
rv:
3h07
